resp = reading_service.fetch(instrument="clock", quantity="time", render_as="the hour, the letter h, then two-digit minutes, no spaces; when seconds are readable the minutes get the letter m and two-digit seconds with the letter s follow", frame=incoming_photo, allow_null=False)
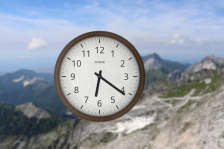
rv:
6h21
